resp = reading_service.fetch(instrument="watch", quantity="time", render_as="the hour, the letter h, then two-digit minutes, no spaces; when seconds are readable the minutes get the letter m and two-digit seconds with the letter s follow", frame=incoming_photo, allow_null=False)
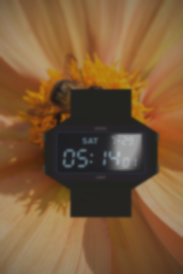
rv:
5h14
